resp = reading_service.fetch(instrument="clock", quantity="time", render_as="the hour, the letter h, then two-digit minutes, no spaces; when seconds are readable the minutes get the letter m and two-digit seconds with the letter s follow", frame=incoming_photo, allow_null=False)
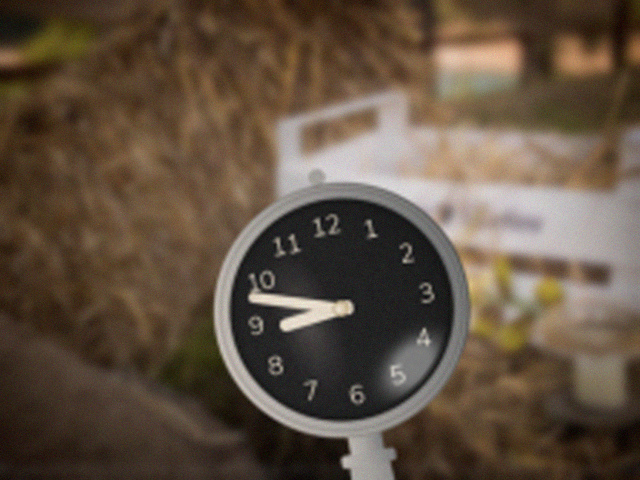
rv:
8h48
